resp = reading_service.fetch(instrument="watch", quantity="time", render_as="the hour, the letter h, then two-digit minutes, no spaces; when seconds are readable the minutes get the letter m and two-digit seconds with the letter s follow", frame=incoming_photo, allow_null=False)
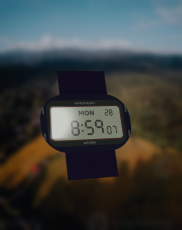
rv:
8h59m07s
